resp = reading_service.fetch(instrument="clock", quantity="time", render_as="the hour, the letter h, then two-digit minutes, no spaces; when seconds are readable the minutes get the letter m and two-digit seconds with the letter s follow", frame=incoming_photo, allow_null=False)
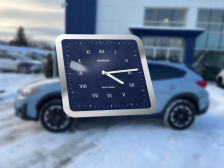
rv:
4h14
